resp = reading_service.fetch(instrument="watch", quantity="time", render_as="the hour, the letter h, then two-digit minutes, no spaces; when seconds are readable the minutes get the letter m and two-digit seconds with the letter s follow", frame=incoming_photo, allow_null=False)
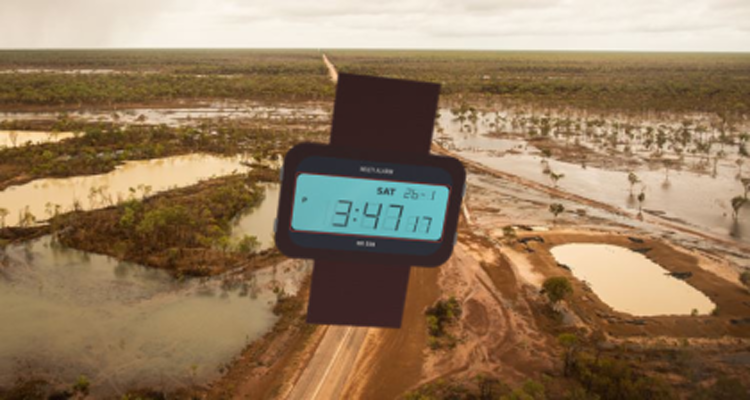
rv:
3h47m17s
